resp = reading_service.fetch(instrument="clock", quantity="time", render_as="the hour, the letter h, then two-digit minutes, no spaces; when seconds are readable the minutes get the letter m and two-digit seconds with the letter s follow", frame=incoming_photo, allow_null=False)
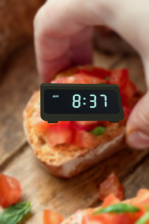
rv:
8h37
